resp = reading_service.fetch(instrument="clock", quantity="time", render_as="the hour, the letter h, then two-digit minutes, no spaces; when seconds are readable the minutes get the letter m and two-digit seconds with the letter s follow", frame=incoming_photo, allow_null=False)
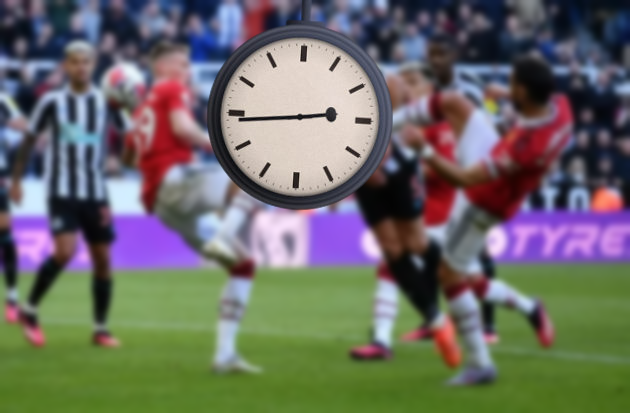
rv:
2h44
